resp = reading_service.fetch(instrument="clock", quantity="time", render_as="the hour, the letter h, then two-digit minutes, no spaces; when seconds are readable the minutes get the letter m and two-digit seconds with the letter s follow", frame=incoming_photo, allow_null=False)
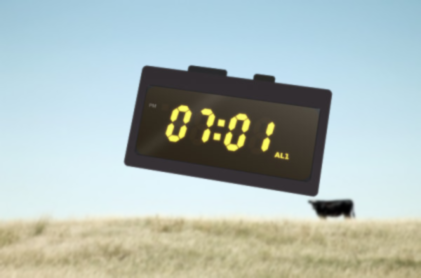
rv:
7h01
